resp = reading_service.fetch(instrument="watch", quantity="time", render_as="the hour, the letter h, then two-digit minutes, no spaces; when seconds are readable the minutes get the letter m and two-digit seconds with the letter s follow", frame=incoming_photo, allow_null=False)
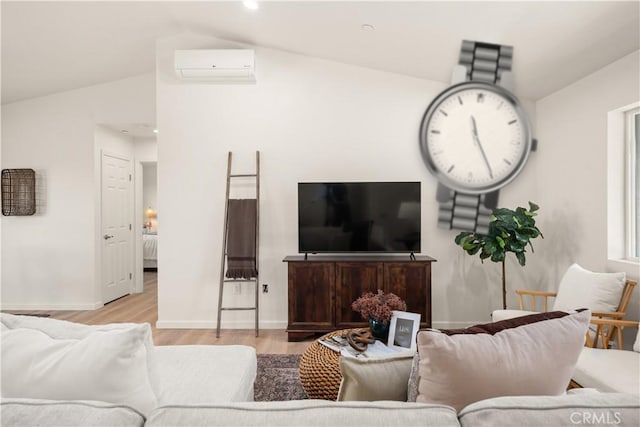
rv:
11h25
